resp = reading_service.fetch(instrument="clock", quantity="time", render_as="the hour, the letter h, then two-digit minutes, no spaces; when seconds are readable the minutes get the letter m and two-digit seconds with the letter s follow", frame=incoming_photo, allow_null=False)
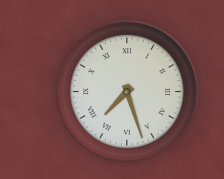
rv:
7h27
